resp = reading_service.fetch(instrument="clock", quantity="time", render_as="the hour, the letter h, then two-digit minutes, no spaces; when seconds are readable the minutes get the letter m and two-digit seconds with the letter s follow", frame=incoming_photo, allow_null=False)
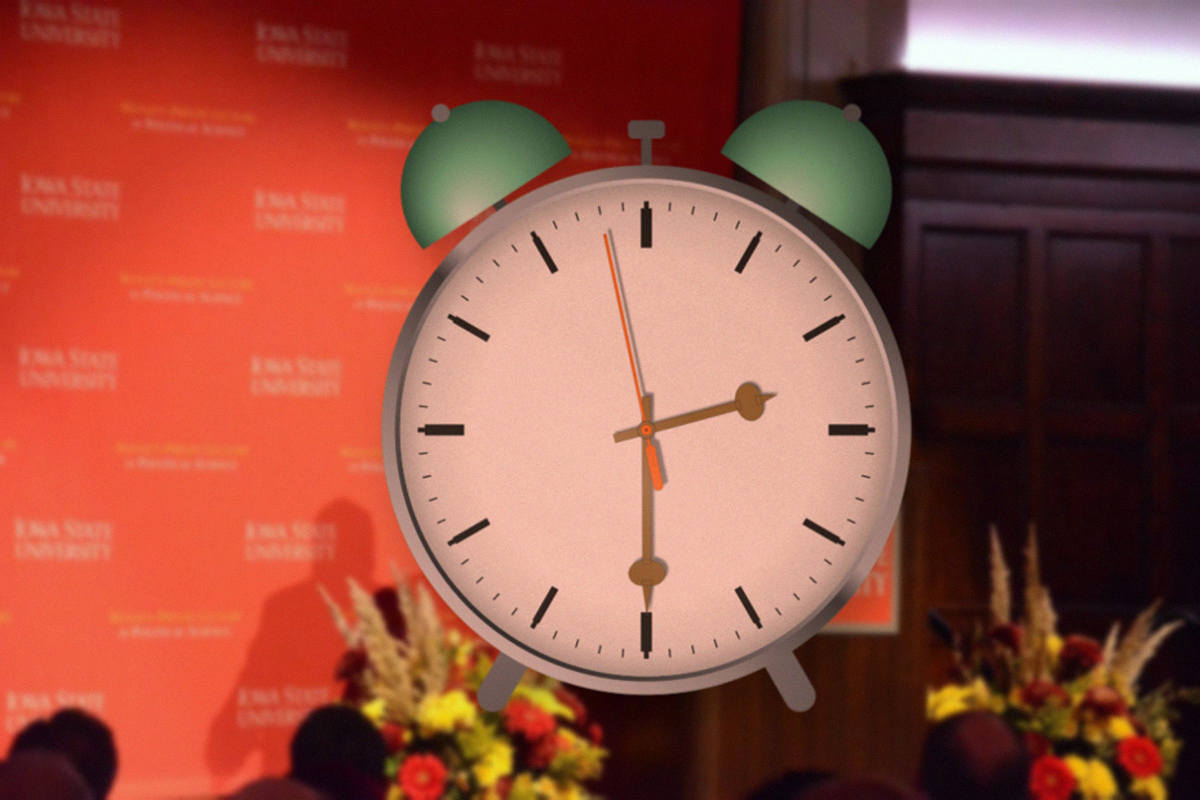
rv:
2h29m58s
